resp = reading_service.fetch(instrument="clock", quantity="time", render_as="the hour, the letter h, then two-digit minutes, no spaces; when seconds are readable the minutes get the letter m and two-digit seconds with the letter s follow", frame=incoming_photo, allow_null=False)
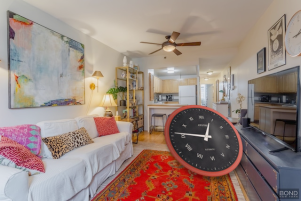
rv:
12h46
